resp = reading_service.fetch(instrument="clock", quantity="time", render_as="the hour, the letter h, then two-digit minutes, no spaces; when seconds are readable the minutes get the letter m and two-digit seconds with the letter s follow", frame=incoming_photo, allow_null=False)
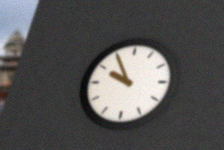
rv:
9h55
